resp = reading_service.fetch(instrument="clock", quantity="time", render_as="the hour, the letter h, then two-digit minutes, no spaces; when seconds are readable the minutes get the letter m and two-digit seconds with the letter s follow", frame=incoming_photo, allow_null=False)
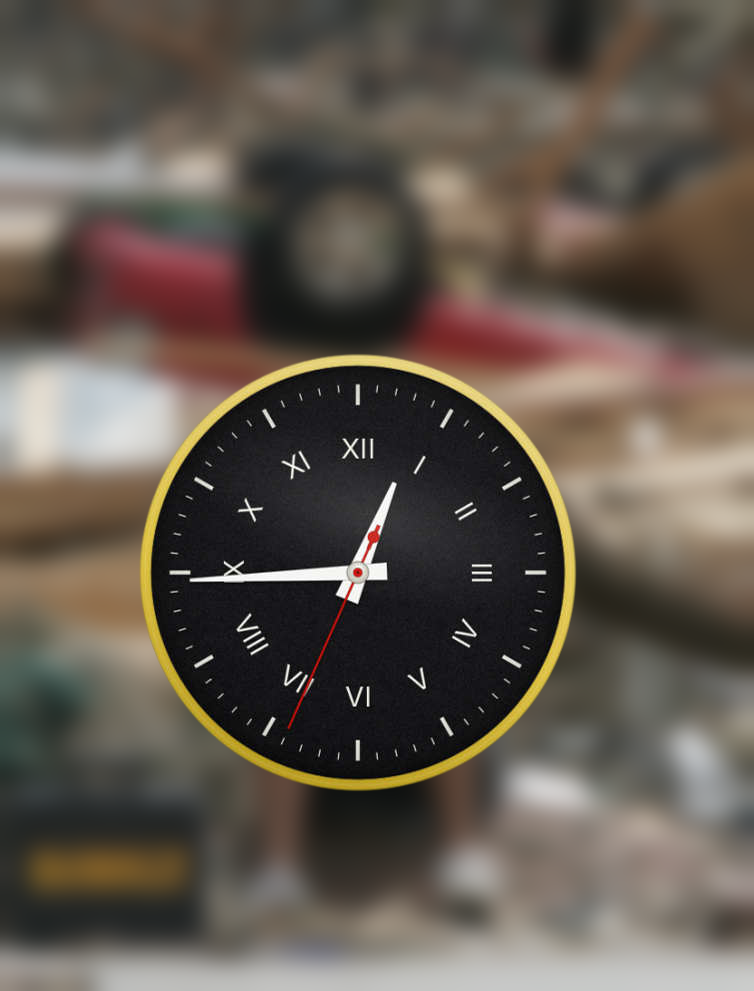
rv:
12h44m34s
